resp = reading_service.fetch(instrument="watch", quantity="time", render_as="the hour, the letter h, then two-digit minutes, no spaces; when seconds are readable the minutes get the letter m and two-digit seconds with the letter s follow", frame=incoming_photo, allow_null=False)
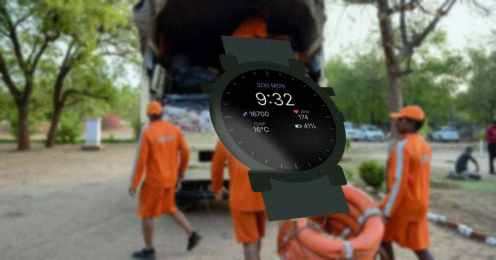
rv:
9h32
